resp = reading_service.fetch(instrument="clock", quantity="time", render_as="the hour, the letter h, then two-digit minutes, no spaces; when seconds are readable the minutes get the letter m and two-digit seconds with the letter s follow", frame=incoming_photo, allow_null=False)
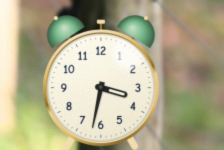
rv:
3h32
